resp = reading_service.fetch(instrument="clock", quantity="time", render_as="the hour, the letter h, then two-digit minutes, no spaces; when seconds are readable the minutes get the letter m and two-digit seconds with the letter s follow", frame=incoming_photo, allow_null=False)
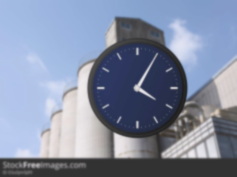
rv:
4h05
